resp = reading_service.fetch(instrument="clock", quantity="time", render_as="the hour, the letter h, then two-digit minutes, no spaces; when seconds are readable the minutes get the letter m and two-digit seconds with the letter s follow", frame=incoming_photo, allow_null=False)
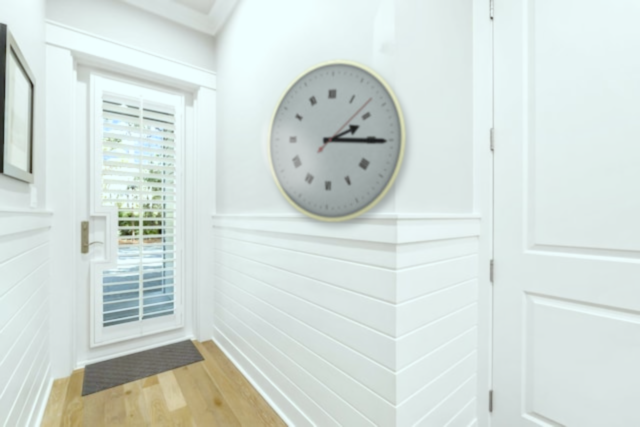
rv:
2h15m08s
